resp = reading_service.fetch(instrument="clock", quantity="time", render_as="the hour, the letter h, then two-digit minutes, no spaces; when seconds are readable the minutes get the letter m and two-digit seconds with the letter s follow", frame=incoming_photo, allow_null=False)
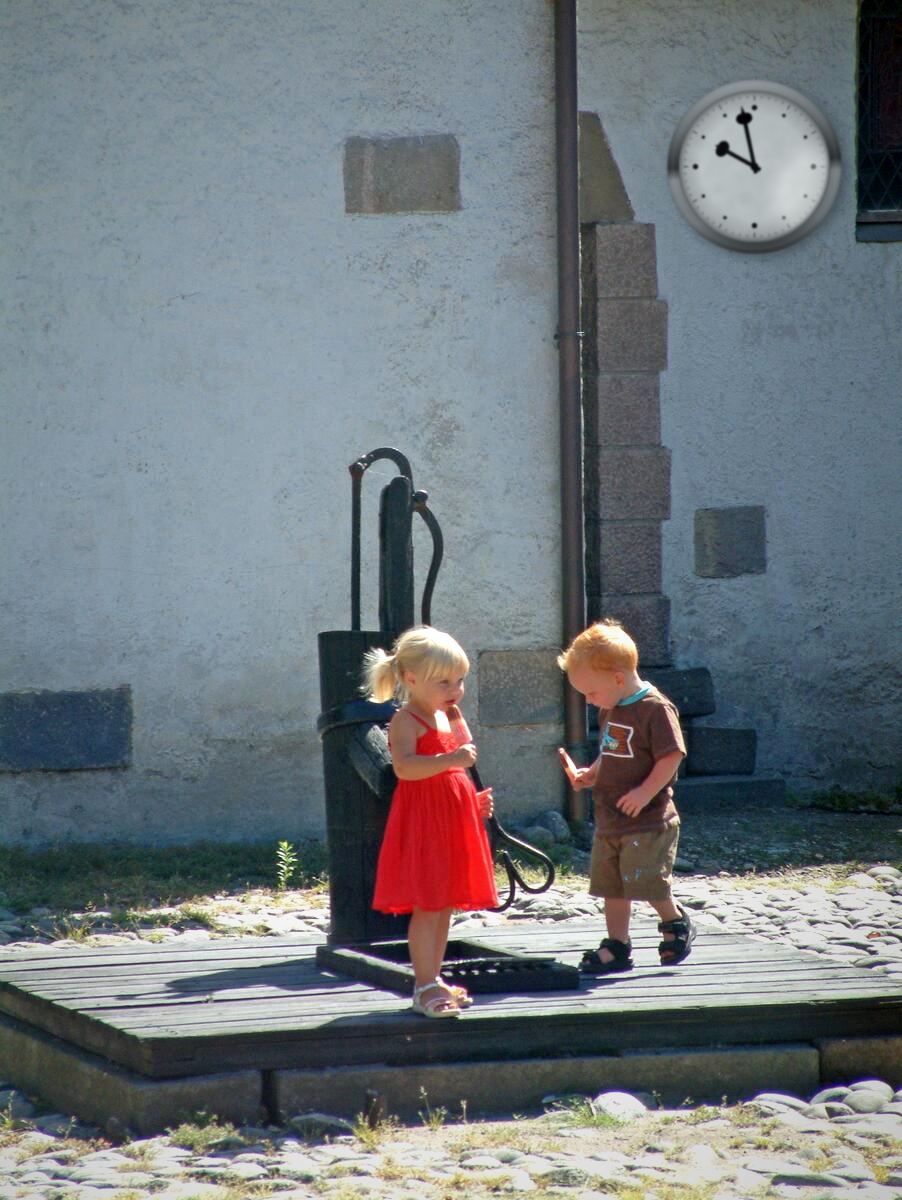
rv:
9h58
